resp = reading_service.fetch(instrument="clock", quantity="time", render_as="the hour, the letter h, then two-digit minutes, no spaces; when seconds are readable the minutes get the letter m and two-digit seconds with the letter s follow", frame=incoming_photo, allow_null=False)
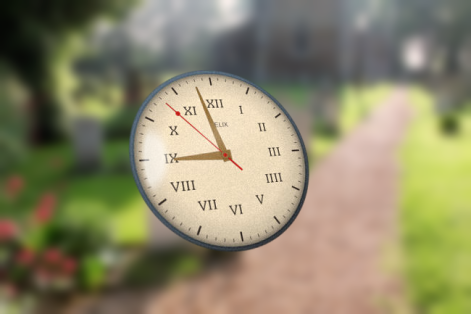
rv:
8h57m53s
